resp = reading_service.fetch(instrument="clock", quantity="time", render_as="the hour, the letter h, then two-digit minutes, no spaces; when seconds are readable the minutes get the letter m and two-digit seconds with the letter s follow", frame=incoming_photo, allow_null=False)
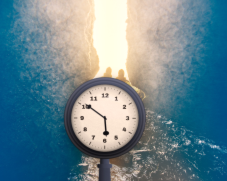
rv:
5h51
